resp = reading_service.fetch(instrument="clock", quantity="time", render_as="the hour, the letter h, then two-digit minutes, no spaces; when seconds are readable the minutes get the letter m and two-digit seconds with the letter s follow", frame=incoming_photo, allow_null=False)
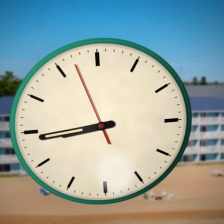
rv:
8h43m57s
